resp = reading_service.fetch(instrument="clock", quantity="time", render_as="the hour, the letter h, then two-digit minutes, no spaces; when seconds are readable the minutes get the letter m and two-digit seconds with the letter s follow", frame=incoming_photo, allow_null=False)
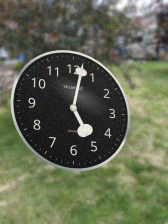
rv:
5h02
